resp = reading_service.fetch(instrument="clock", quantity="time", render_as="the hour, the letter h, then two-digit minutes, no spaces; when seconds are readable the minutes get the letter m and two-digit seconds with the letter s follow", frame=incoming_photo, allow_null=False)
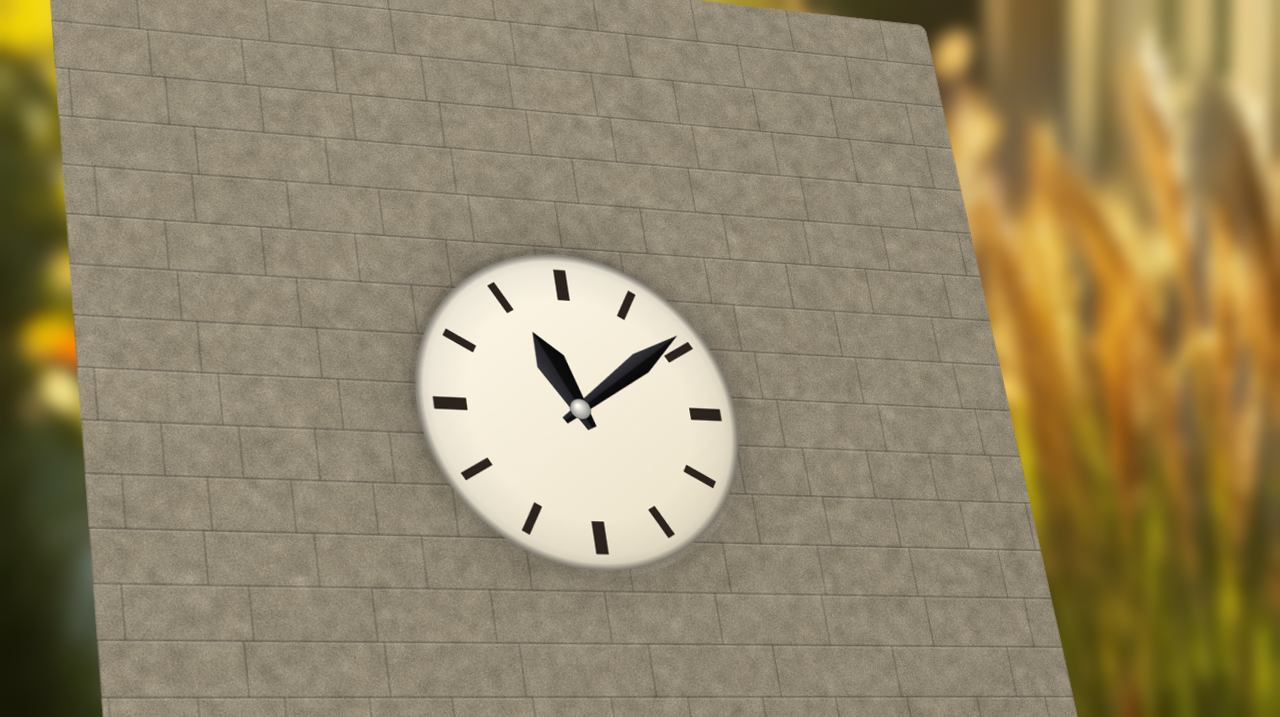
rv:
11h09
